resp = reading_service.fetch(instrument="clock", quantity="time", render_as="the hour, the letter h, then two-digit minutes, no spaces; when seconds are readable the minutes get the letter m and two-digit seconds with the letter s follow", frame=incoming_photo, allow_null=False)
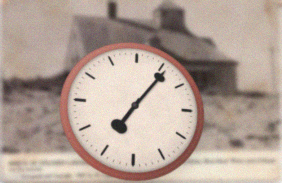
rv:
7h06
